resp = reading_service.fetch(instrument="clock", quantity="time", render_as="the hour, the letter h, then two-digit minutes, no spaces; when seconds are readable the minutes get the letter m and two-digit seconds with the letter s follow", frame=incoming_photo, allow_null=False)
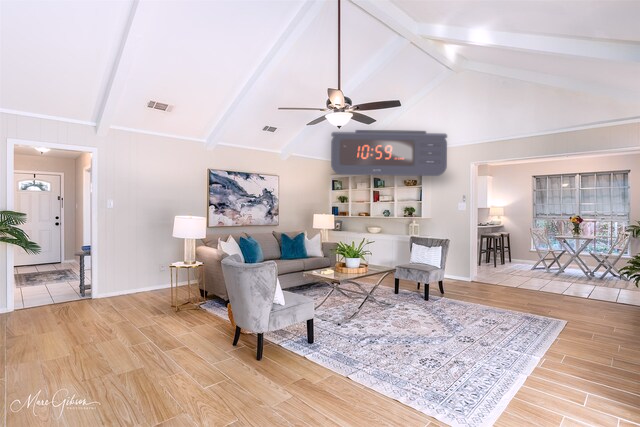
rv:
10h59
